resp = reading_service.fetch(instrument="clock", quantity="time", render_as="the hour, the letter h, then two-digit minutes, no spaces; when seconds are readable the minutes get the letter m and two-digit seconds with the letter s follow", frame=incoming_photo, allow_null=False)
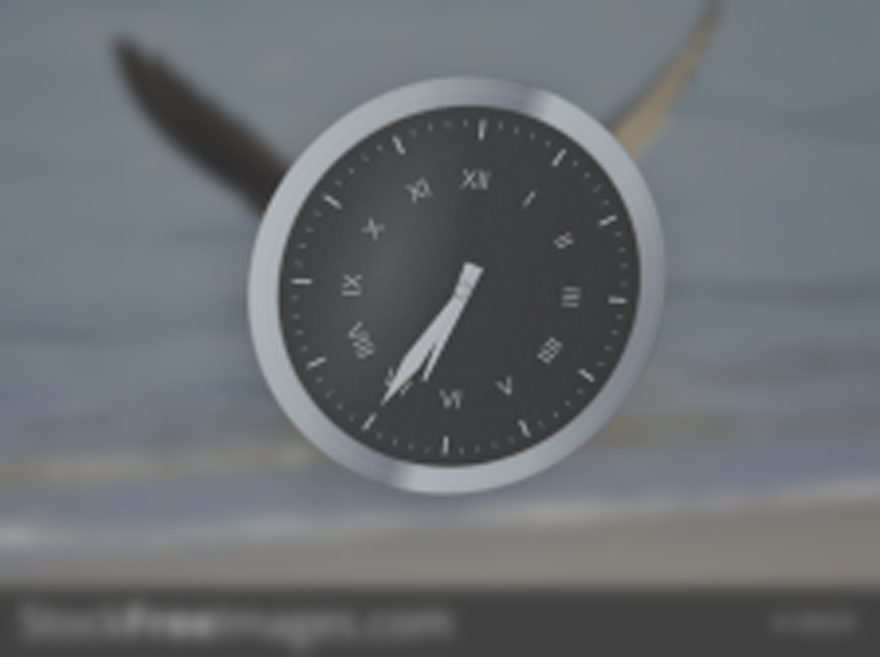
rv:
6h35
